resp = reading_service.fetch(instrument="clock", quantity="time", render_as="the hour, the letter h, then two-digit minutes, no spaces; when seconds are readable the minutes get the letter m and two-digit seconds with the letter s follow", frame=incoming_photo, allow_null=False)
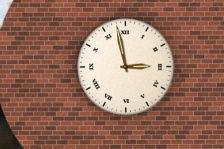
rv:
2h58
